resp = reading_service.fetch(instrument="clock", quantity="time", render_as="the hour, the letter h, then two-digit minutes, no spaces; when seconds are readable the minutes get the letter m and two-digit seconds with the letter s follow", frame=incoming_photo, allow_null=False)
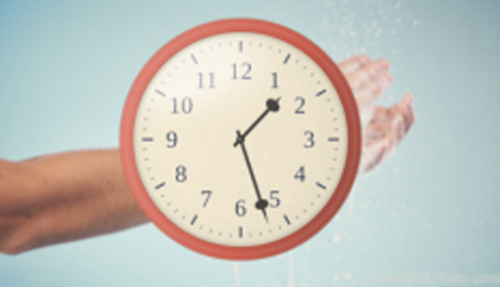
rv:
1h27
